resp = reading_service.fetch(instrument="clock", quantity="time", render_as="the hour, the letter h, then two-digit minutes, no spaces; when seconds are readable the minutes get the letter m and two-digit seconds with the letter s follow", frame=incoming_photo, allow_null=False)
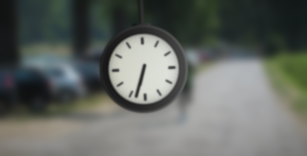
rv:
6h33
